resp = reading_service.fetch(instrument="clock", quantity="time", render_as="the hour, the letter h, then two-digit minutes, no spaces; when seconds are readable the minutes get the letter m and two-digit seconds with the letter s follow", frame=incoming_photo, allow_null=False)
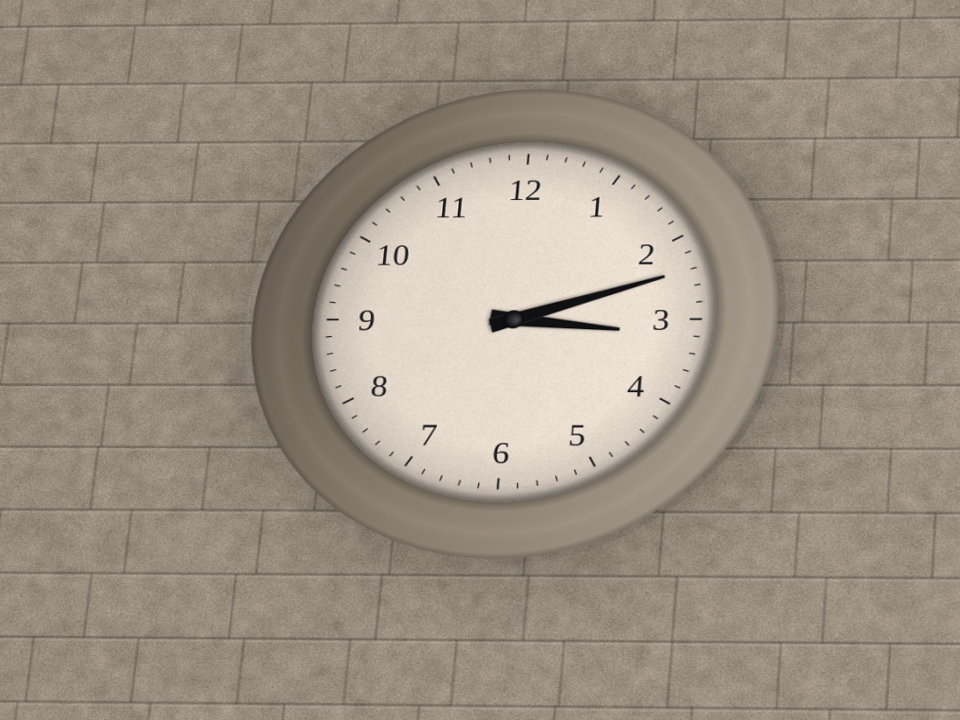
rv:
3h12
